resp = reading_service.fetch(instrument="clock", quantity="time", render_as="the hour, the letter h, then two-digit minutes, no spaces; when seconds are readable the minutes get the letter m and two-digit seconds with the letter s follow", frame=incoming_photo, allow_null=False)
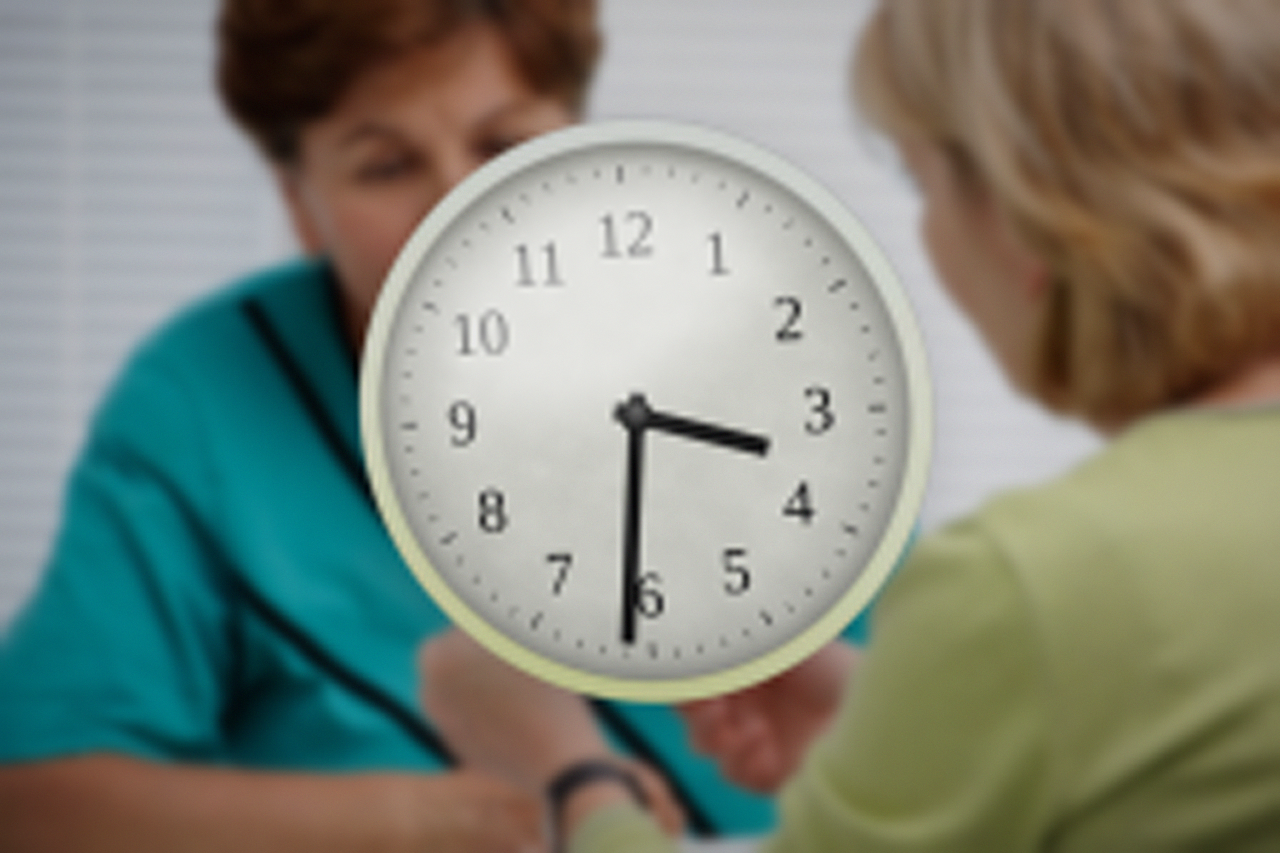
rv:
3h31
